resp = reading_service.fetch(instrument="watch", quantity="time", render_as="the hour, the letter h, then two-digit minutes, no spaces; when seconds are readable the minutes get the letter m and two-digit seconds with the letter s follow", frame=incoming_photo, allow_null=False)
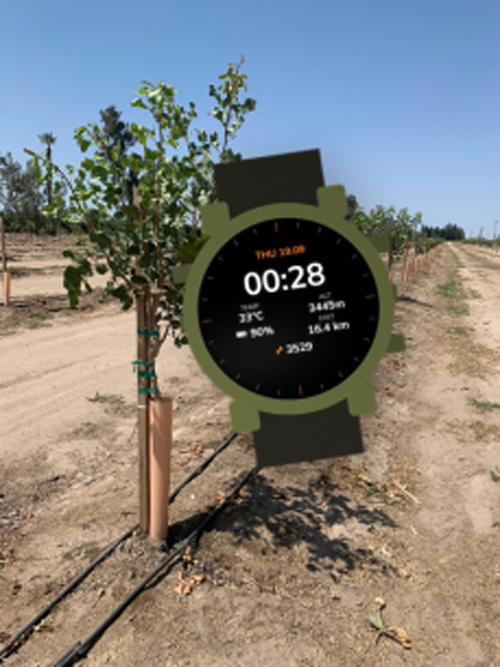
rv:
0h28
